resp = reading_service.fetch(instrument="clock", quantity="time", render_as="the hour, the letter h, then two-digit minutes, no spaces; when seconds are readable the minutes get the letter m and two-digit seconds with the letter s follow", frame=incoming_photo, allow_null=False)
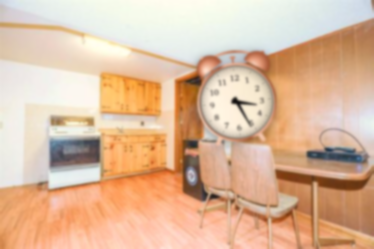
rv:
3h26
